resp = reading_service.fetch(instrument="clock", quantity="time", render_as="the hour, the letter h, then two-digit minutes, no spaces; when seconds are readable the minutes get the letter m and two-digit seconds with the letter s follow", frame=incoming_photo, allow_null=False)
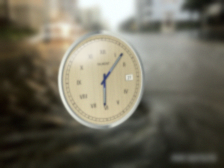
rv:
6h07
